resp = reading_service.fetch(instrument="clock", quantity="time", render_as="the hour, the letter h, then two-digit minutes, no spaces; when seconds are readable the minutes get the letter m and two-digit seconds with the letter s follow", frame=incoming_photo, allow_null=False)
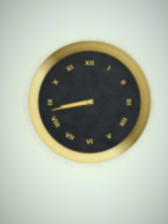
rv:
8h43
